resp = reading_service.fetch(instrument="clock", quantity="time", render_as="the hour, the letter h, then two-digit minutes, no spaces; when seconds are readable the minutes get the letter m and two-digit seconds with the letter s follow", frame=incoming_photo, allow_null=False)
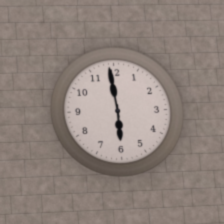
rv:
5h59
